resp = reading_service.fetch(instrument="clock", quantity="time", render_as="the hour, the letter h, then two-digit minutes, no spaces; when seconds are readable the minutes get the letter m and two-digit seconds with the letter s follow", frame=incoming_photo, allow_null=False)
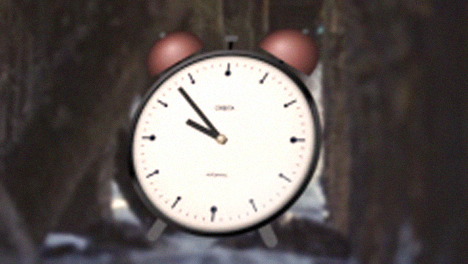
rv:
9h53
